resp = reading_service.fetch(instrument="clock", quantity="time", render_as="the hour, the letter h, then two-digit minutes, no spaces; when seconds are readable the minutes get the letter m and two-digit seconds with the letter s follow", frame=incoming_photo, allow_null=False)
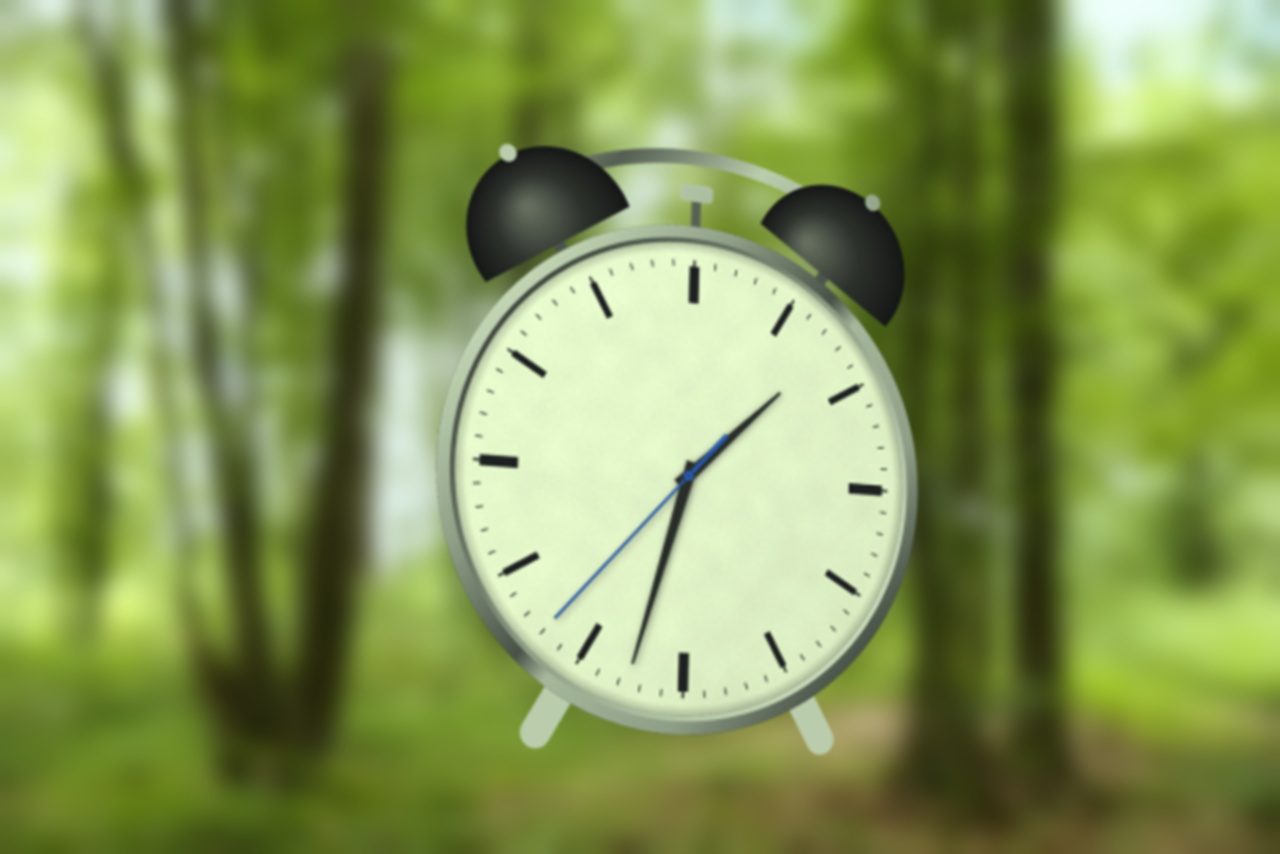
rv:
1h32m37s
